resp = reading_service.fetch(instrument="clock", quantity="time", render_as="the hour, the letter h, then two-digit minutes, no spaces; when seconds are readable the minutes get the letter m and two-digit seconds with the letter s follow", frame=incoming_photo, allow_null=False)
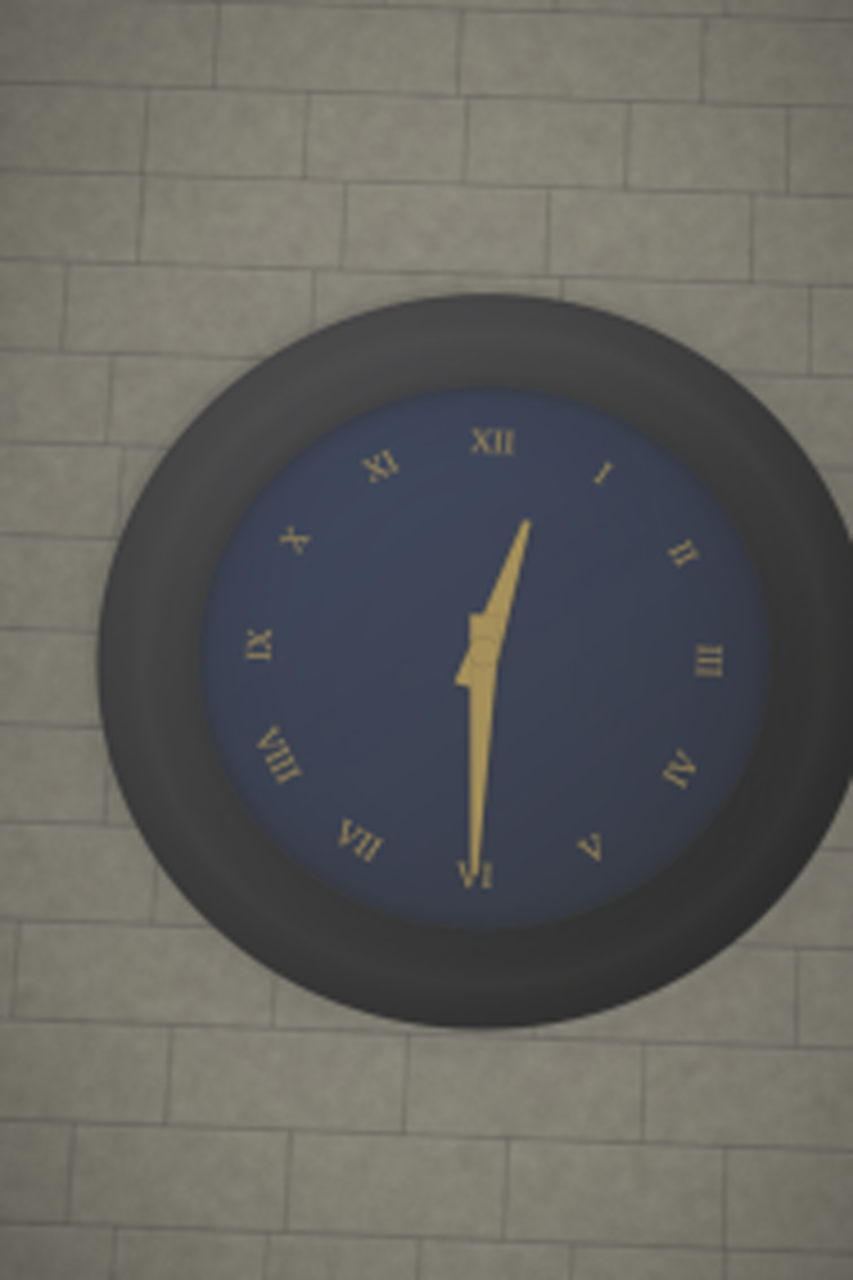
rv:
12h30
